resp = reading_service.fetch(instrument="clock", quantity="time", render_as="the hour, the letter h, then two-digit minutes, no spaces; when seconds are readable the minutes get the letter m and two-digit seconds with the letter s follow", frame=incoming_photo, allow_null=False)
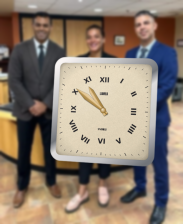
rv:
10h51
